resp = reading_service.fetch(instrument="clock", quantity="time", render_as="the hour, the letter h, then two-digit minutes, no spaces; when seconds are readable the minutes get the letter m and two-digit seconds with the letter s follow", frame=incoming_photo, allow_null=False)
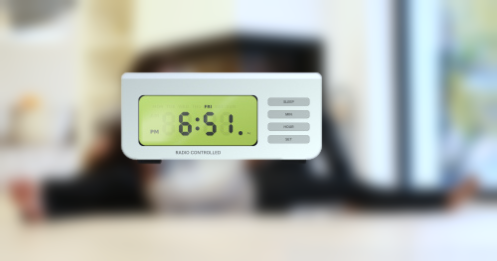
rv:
6h51
